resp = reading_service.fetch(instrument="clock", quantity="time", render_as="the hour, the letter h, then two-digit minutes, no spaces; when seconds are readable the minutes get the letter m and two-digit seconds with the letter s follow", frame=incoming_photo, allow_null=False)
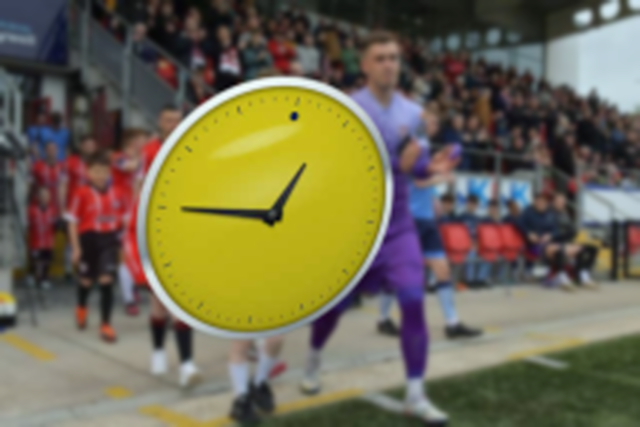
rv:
12h45
